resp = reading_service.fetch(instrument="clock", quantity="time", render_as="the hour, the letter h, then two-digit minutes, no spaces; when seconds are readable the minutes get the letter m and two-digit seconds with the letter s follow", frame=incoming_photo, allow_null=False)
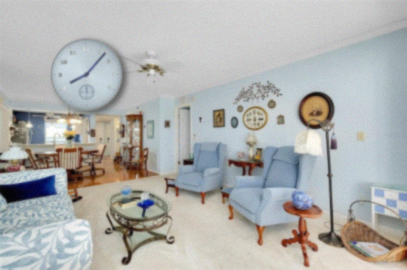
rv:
8h07
